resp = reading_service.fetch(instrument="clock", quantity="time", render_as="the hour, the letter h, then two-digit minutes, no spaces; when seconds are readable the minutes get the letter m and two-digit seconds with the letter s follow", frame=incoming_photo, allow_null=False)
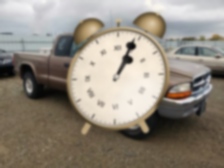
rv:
1h04
